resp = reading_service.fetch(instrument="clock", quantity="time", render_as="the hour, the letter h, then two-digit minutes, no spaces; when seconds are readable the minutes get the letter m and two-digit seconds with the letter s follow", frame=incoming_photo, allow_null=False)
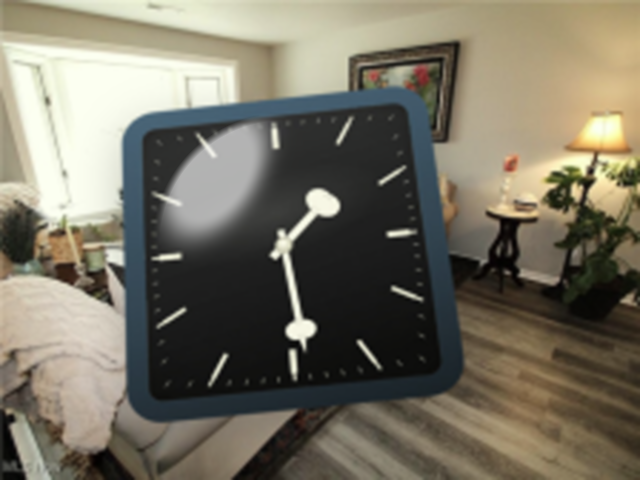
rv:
1h29
